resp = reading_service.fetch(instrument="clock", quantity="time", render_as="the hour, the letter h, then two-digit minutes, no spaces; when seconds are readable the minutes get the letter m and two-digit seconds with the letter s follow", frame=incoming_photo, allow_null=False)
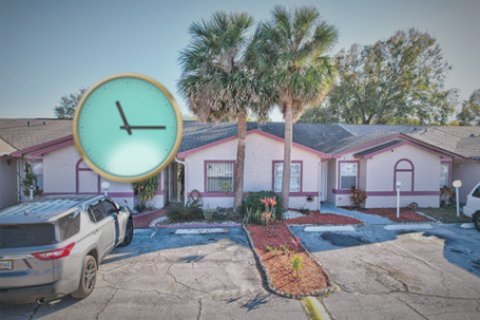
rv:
11h15
